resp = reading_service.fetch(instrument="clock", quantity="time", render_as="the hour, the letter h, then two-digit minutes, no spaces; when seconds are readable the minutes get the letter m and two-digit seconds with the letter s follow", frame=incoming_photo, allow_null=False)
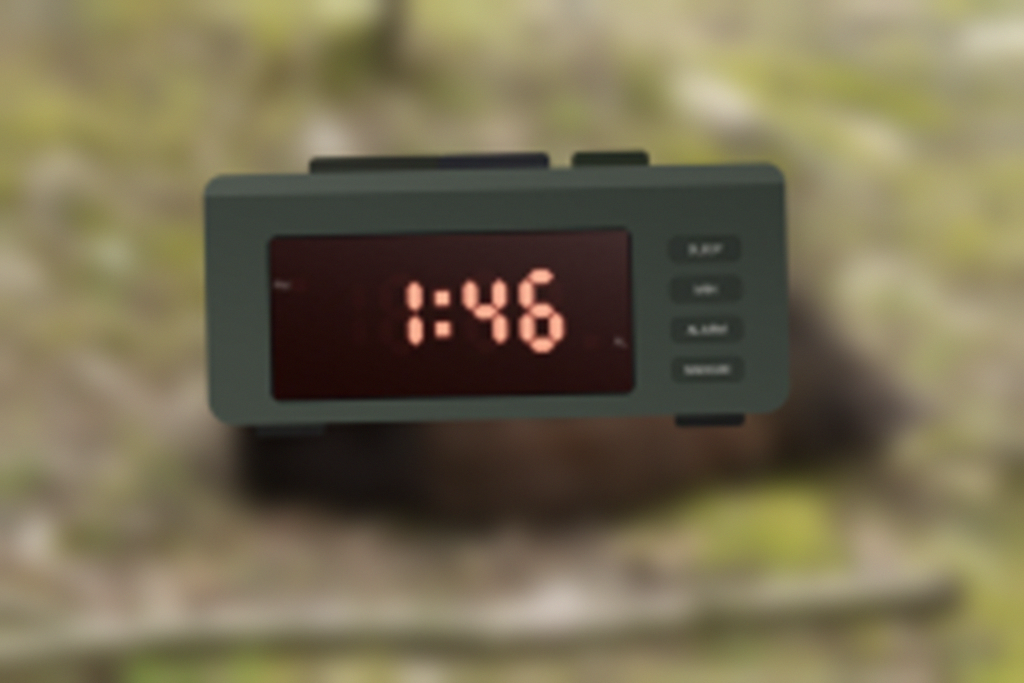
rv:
1h46
